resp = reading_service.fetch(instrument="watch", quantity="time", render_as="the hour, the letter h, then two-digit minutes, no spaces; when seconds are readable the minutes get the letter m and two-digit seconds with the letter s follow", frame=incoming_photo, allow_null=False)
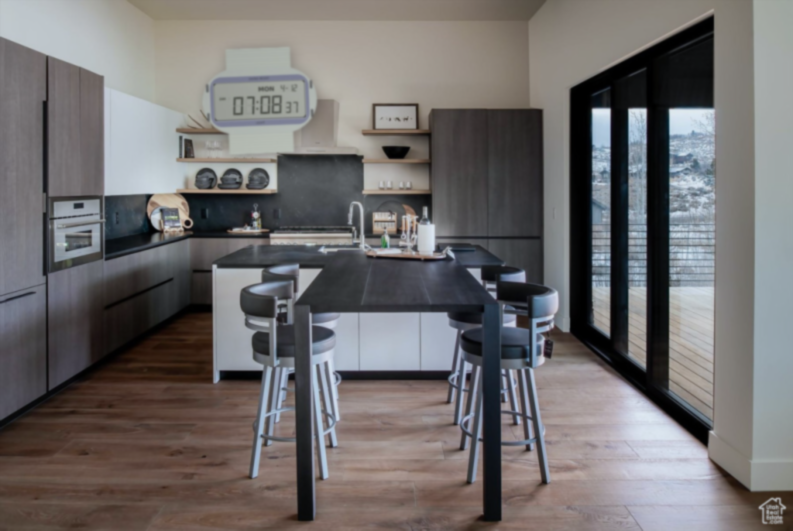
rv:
7h08m37s
